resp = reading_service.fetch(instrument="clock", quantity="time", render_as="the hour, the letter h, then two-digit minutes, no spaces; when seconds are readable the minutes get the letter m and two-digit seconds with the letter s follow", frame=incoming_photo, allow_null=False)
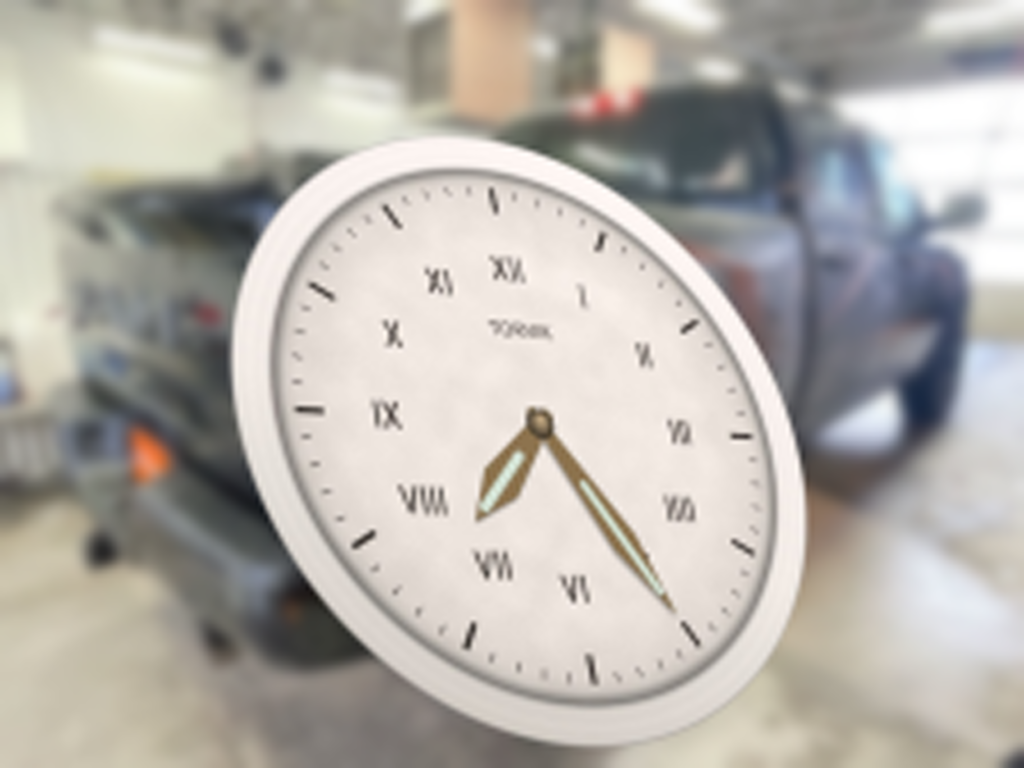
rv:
7h25
